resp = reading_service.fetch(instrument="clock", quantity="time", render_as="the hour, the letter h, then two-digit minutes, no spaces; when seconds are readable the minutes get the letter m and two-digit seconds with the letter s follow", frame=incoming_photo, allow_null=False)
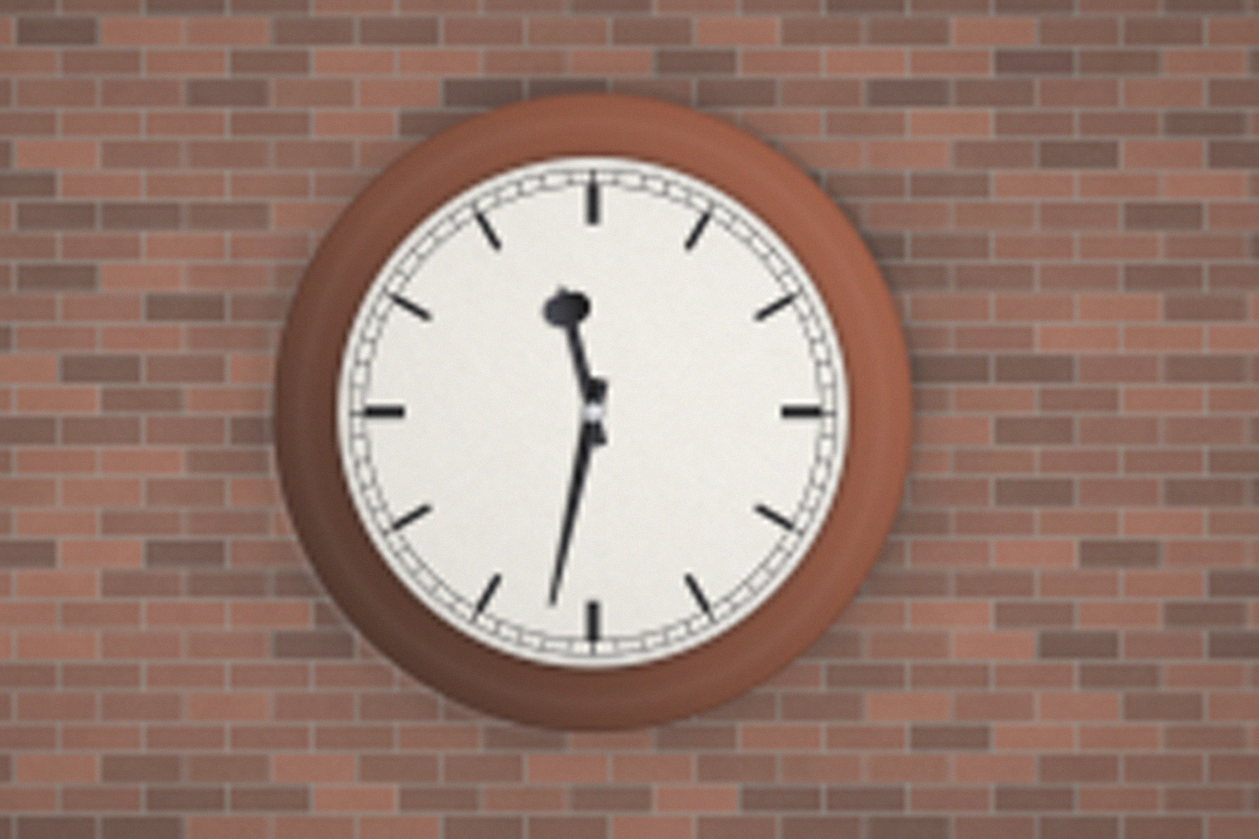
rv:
11h32
